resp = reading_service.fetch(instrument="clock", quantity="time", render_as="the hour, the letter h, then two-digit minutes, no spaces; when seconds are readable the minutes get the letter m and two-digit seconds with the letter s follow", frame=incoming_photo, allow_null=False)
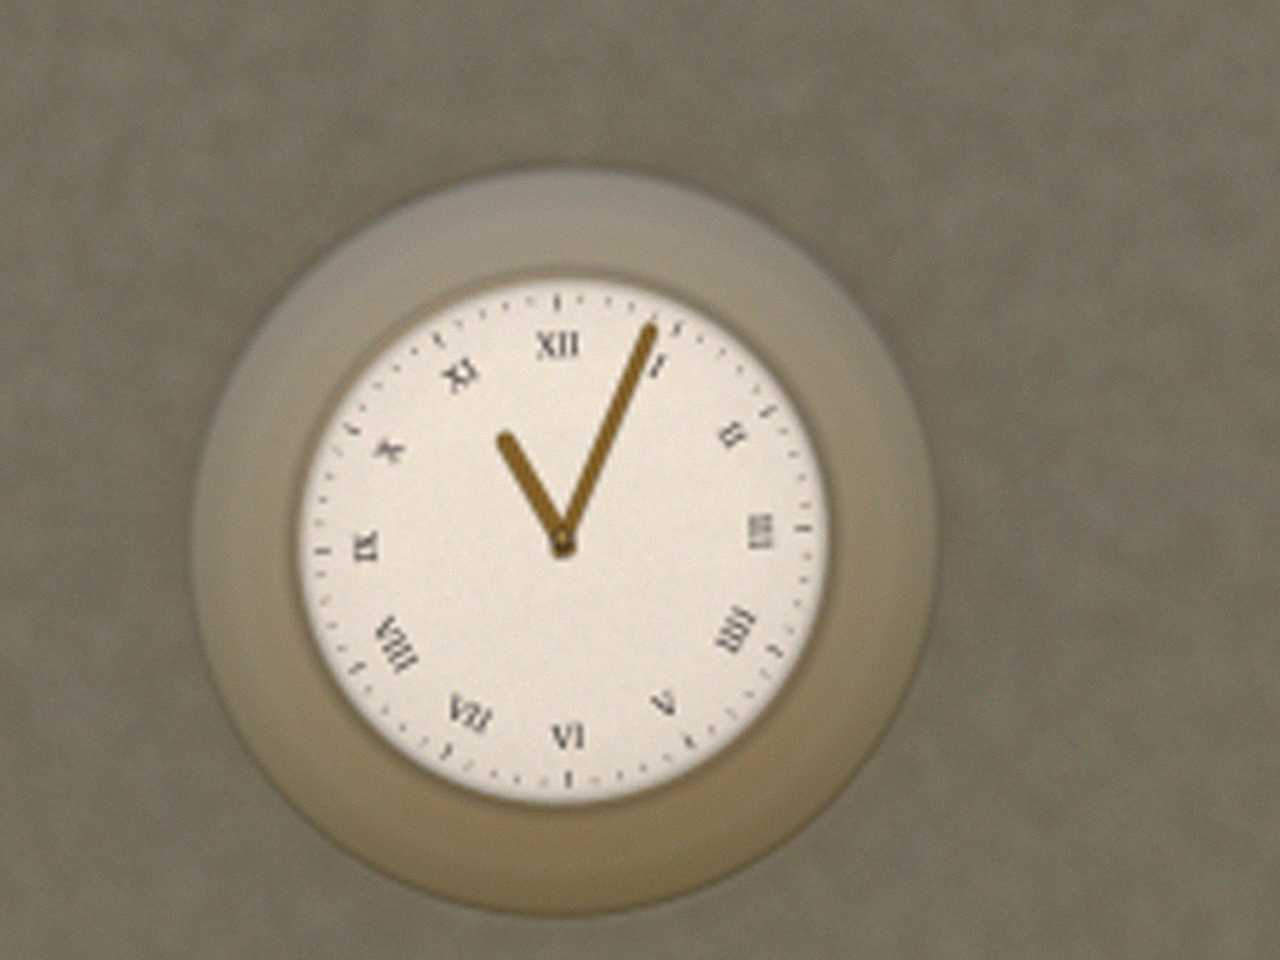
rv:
11h04
